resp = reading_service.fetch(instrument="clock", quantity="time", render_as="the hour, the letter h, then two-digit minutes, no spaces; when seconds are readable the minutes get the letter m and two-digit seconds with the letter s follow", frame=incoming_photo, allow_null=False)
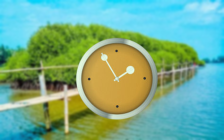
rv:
1h55
